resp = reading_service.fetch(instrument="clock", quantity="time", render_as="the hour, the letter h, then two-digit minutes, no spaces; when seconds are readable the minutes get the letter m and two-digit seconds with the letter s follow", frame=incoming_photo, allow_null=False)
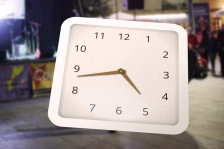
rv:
4h43
